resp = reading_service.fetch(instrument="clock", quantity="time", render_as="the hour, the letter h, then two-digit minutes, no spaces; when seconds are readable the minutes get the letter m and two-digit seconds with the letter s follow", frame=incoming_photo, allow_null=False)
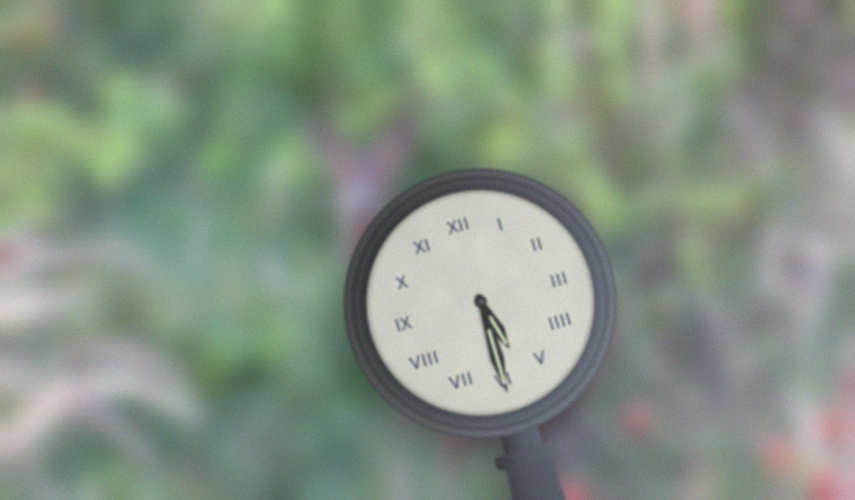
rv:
5h30
